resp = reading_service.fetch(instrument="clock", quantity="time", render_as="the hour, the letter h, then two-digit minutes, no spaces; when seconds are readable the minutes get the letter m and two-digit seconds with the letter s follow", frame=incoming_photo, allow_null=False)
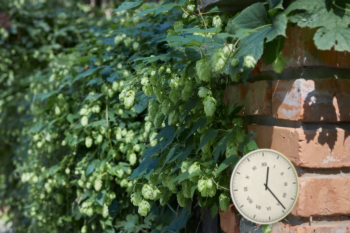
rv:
12h24
